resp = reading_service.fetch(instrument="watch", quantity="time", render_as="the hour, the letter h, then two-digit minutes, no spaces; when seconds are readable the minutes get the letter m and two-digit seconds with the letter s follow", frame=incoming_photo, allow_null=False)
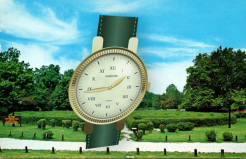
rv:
1h44
